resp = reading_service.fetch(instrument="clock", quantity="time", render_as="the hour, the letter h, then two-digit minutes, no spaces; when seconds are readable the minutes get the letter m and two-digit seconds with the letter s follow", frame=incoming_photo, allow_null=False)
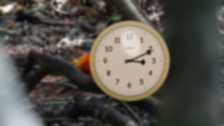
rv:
3h11
